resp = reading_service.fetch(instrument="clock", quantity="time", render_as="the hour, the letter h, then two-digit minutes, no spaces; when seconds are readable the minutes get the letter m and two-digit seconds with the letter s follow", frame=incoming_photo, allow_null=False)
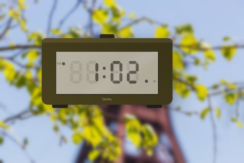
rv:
1h02
